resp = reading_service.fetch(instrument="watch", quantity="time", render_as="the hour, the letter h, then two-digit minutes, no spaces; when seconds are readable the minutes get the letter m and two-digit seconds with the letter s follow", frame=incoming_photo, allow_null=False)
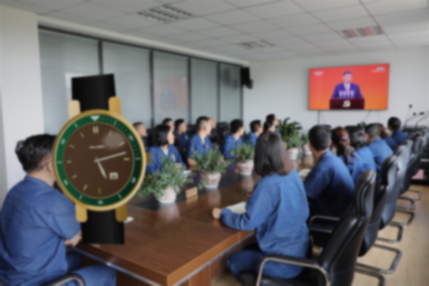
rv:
5h13
